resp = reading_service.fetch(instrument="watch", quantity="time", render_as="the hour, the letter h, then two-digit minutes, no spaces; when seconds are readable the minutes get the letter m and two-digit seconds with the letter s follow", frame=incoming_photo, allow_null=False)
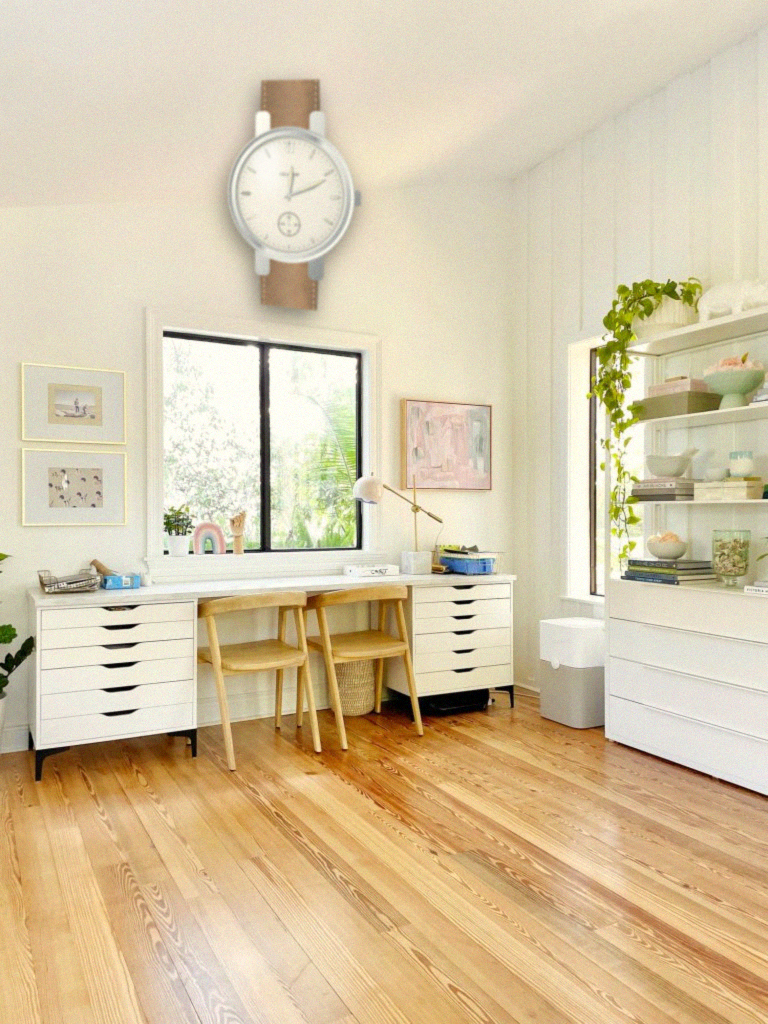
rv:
12h11
